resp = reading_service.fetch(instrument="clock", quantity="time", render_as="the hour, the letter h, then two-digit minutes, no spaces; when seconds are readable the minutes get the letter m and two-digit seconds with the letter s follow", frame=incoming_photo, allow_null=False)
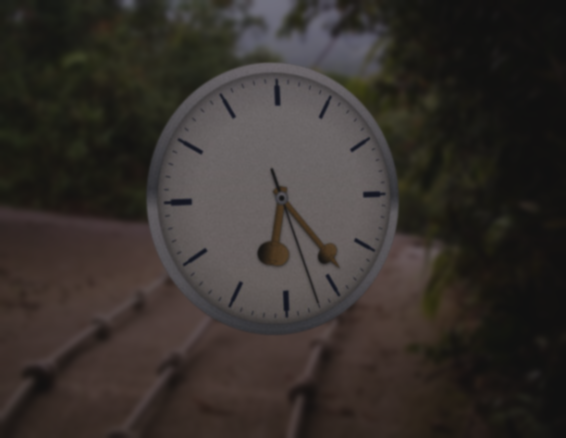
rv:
6h23m27s
